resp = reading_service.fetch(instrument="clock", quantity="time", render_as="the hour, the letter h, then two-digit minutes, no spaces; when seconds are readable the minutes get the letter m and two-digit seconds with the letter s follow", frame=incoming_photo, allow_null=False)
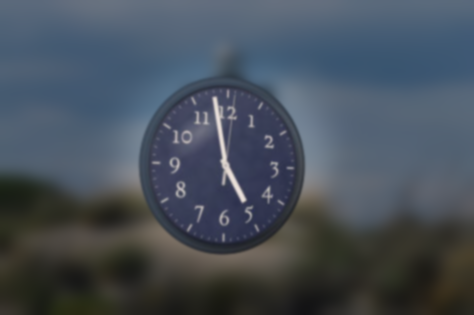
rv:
4h58m01s
